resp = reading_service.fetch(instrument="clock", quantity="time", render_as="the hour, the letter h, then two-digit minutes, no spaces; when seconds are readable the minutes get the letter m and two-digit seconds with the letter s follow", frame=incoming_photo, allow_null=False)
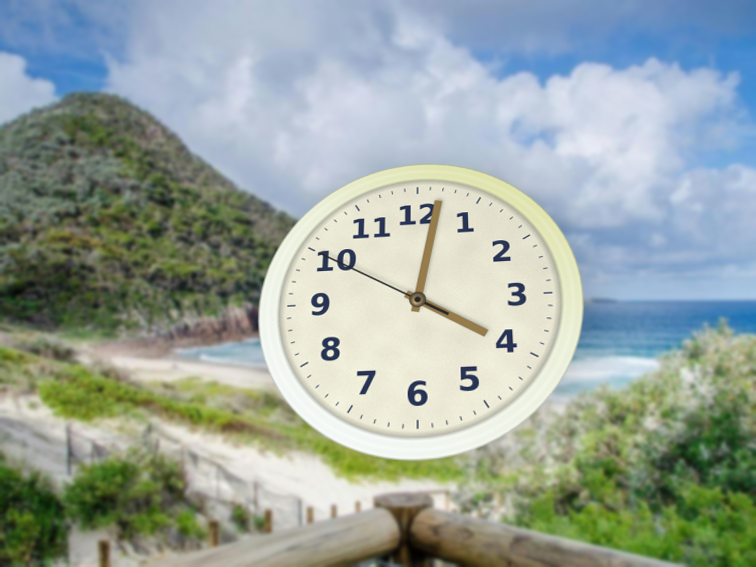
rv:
4h01m50s
